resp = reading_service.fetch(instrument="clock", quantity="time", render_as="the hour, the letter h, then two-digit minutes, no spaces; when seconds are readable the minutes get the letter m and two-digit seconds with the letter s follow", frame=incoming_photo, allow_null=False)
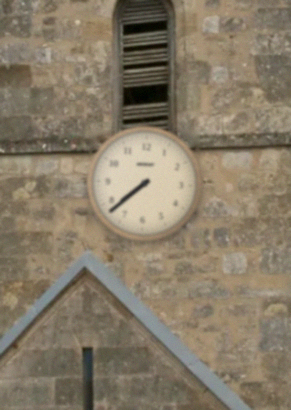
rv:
7h38
